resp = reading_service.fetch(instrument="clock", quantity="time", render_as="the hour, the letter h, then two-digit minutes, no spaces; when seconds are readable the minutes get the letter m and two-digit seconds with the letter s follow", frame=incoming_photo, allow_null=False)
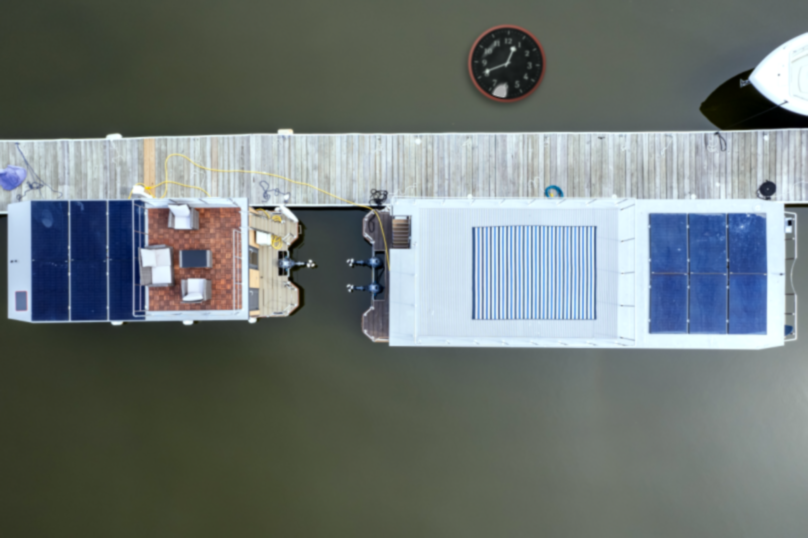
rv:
12h41
